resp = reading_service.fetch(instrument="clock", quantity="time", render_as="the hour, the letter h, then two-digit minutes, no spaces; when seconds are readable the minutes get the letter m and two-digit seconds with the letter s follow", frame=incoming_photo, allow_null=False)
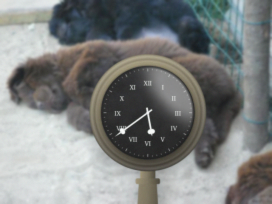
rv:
5h39
